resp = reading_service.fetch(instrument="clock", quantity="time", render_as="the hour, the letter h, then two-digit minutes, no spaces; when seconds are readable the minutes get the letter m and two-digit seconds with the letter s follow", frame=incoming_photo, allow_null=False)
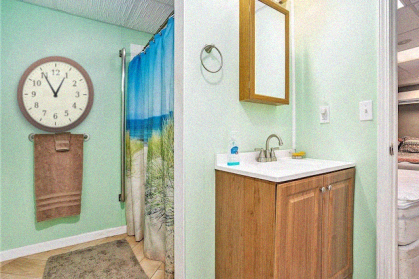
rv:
12h55
